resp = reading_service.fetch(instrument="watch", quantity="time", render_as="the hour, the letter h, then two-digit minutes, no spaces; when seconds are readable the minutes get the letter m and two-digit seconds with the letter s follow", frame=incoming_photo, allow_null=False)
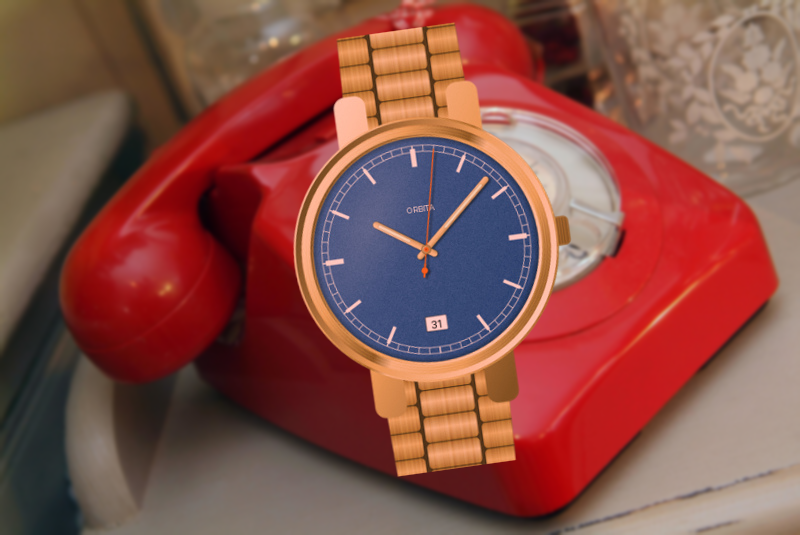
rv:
10h08m02s
